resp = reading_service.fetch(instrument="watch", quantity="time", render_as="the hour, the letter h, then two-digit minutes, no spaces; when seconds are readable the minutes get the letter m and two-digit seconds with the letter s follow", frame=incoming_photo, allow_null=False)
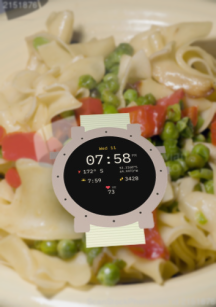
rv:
7h58
